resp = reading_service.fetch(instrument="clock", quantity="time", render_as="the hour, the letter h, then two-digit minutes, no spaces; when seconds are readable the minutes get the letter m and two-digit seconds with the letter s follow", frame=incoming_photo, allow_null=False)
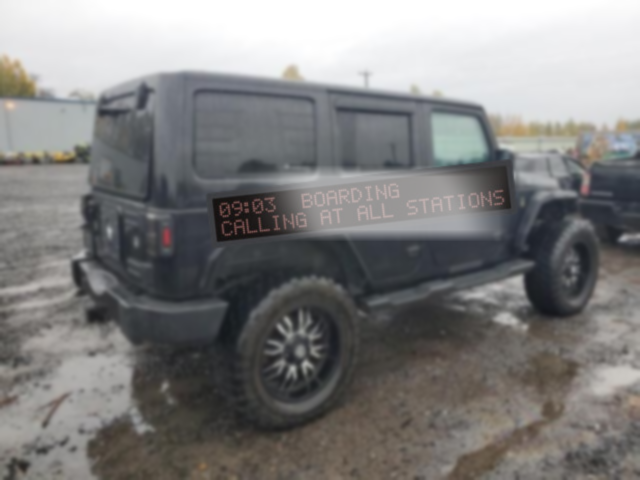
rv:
9h03
